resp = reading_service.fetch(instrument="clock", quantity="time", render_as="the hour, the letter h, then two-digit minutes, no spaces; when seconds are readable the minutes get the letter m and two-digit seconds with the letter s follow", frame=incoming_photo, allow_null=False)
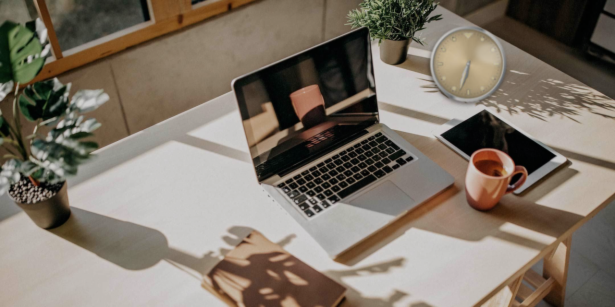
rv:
6h33
